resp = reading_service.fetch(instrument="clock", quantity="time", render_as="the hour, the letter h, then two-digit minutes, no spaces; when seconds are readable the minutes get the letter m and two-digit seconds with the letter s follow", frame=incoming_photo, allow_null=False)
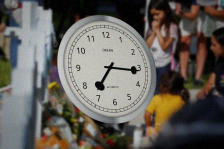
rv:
7h16
